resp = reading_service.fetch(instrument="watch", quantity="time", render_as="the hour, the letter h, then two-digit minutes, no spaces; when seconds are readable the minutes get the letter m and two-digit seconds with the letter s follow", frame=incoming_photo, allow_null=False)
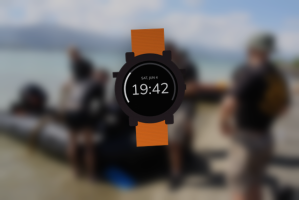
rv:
19h42
